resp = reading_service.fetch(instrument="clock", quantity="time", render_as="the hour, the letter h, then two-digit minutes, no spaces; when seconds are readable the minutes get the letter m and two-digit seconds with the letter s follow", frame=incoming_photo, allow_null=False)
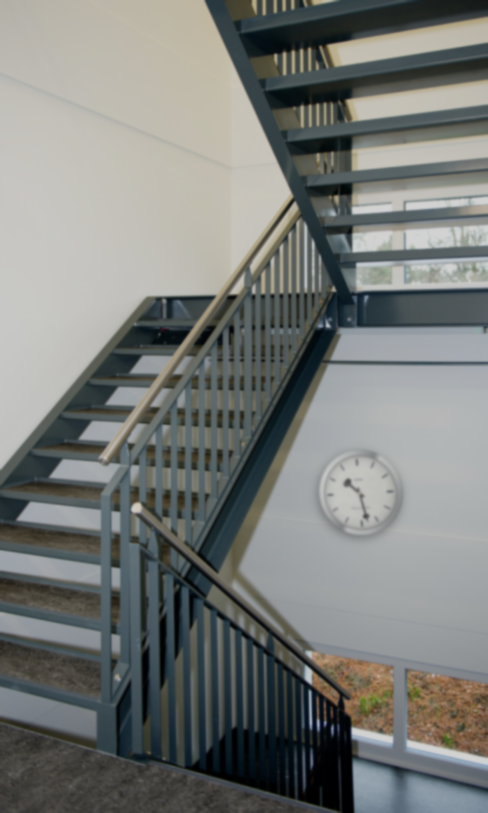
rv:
10h28
